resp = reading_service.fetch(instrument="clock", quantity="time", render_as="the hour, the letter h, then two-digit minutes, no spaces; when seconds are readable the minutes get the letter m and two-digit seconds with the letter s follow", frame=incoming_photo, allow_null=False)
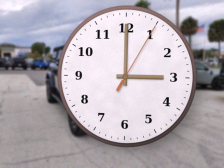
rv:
3h00m05s
